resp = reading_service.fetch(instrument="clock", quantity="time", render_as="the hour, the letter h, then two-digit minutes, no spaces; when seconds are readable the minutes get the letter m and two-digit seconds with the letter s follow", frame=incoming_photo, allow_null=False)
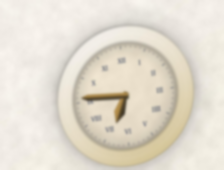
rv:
6h46
